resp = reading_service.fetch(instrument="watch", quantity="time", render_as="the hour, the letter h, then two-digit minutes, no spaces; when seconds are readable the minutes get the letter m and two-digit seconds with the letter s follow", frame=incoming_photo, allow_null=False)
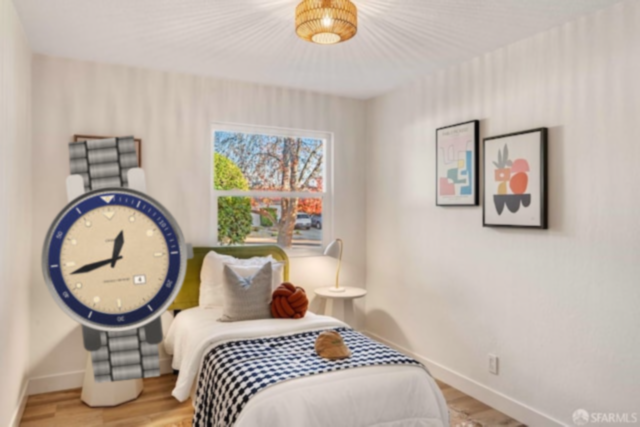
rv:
12h43
